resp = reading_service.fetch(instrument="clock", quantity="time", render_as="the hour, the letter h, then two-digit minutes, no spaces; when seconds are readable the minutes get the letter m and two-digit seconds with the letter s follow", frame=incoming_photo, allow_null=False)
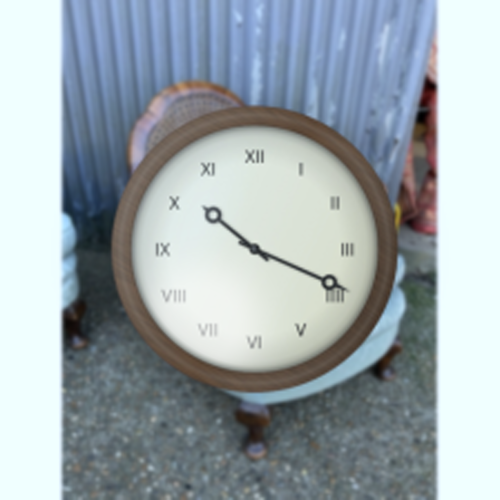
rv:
10h19
